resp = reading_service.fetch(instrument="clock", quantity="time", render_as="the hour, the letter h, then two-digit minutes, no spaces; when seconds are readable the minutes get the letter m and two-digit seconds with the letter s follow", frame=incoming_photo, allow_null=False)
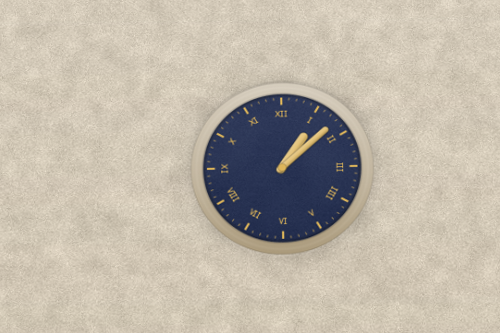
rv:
1h08
